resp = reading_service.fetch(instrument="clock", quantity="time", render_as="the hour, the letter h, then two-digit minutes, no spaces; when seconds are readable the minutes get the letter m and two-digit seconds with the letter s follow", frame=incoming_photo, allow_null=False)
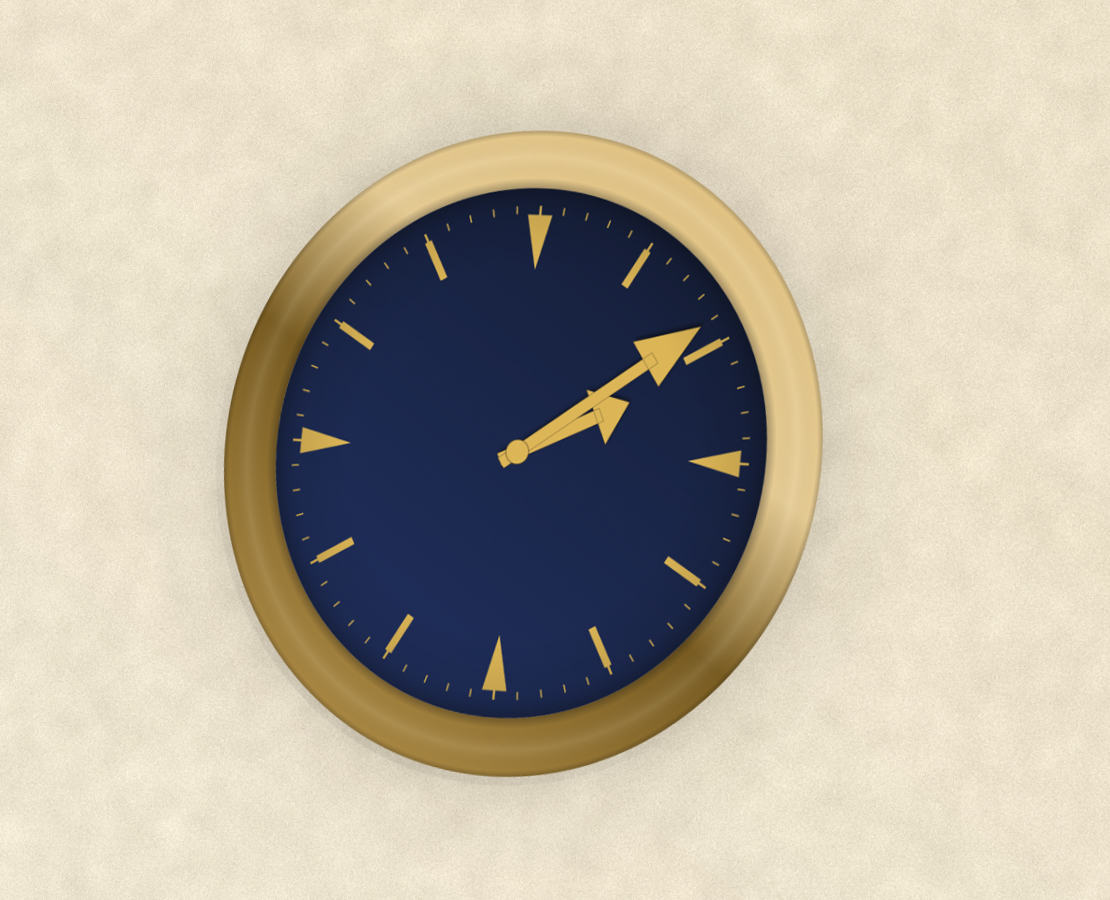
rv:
2h09
